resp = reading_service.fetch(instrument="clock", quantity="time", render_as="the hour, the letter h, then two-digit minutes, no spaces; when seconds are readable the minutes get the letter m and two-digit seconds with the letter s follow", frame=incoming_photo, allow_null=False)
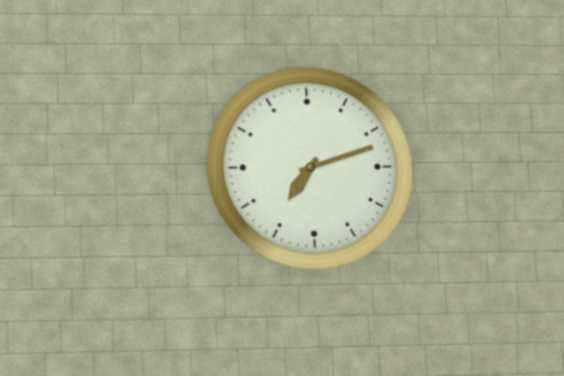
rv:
7h12
